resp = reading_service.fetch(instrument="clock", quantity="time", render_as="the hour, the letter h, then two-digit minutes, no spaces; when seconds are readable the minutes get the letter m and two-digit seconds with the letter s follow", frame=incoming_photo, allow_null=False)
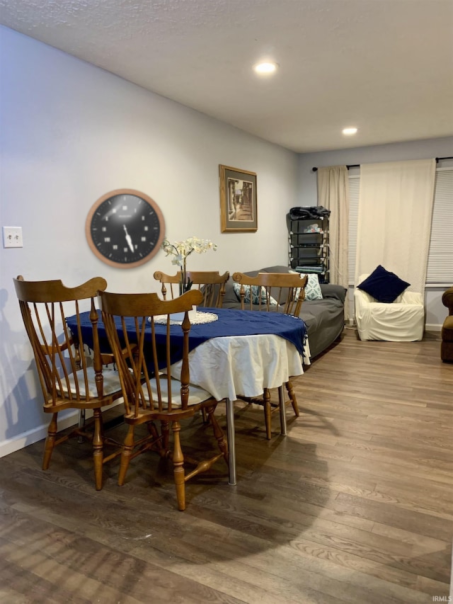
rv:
5h27
